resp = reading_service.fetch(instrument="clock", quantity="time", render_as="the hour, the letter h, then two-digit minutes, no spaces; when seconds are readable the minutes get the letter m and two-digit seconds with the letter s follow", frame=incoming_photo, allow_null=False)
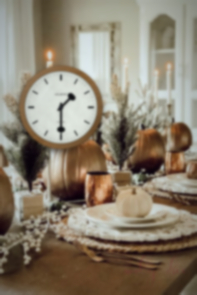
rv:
1h30
